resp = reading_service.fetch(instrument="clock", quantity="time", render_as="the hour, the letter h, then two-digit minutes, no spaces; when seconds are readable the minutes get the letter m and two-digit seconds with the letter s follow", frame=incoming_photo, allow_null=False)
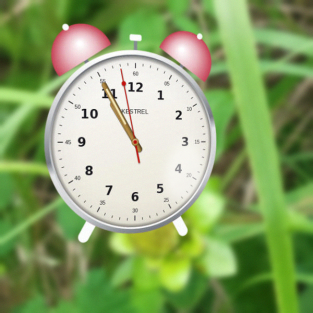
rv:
10h54m58s
